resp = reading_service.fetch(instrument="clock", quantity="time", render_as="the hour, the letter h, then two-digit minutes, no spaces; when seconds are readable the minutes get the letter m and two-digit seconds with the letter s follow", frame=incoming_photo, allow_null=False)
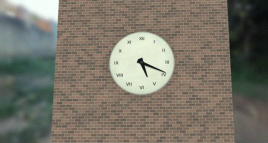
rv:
5h19
